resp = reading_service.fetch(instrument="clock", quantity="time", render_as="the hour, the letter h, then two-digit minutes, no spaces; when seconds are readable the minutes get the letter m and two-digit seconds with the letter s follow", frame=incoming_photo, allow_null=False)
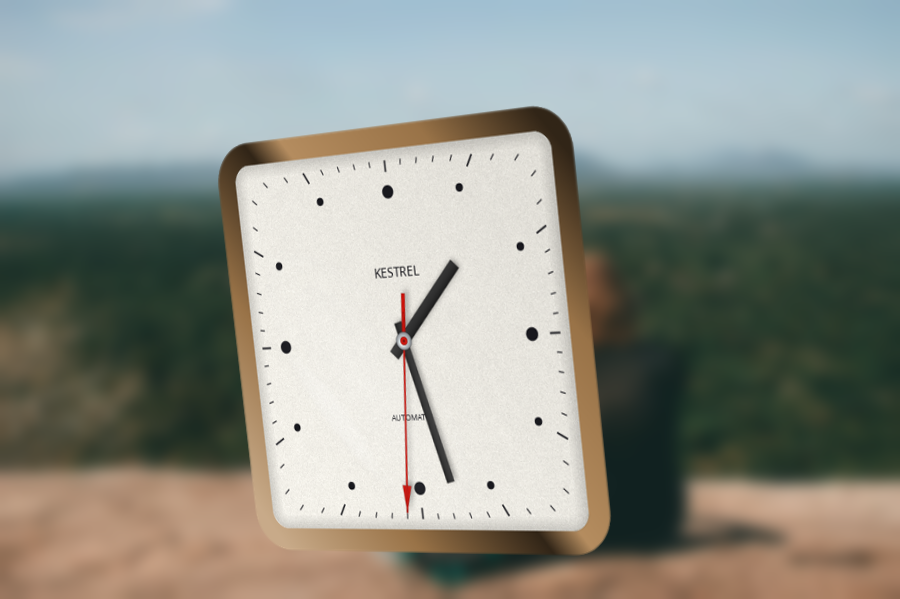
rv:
1h27m31s
